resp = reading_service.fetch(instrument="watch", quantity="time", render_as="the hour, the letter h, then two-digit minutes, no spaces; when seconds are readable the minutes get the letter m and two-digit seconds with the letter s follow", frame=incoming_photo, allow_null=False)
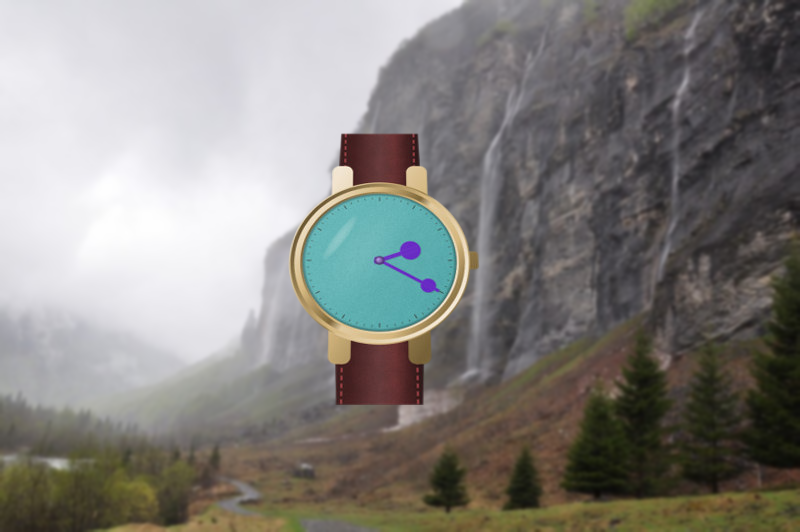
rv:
2h20
